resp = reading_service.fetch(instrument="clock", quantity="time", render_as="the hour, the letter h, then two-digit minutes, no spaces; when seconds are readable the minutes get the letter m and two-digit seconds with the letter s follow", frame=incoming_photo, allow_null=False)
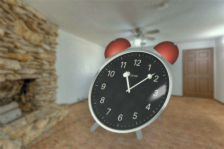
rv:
11h08
